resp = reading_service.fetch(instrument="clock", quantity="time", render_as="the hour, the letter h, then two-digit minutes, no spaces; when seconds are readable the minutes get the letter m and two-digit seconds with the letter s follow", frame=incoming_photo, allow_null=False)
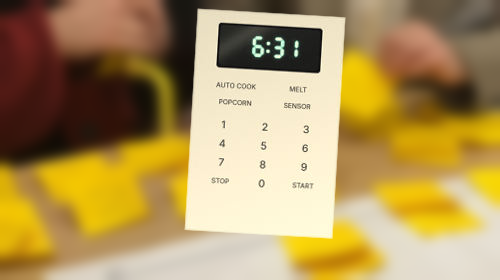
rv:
6h31
